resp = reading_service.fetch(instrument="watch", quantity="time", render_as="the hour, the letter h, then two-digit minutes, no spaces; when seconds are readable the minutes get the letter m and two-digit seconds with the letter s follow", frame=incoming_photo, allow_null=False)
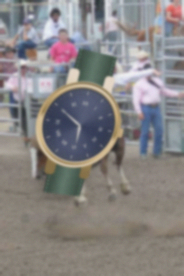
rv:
5h50
